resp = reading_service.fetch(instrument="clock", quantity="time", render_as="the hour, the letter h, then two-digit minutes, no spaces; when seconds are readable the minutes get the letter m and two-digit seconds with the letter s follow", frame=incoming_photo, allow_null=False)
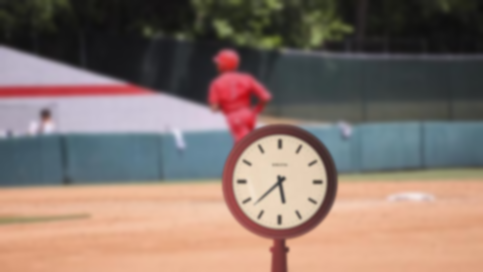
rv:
5h38
